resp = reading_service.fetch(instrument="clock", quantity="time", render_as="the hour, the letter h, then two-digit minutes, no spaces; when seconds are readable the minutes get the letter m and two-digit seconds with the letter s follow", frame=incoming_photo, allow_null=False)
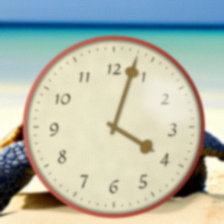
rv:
4h03
